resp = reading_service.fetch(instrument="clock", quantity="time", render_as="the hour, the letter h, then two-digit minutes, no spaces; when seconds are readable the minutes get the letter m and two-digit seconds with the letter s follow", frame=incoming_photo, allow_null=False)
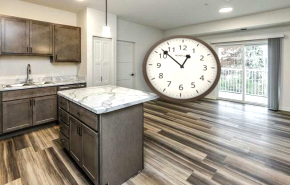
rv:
12h52
